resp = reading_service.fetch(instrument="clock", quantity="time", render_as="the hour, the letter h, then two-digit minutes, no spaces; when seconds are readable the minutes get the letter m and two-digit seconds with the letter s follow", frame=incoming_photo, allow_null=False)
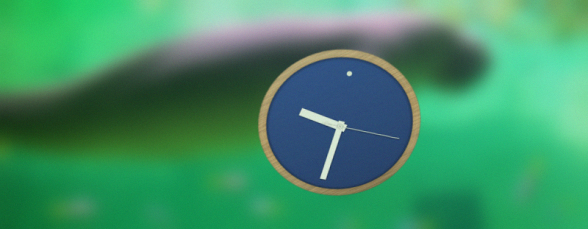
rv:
9h31m16s
